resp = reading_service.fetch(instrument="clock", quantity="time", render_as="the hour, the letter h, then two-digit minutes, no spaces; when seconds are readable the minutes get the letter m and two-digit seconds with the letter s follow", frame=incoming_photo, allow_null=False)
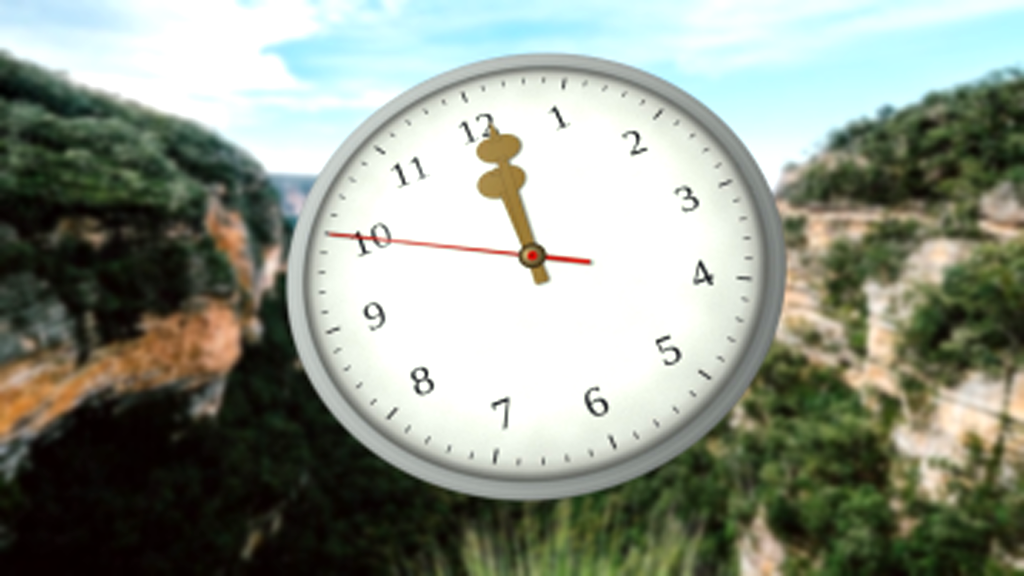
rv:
12h00m50s
